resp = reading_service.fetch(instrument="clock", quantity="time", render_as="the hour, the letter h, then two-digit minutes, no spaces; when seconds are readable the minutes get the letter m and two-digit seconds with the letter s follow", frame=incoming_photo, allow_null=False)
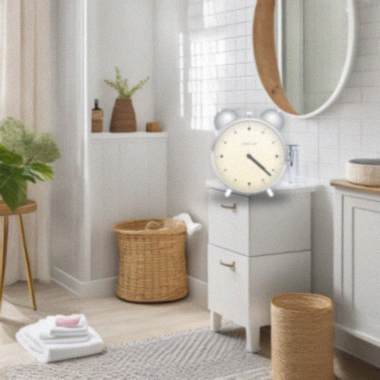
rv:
4h22
